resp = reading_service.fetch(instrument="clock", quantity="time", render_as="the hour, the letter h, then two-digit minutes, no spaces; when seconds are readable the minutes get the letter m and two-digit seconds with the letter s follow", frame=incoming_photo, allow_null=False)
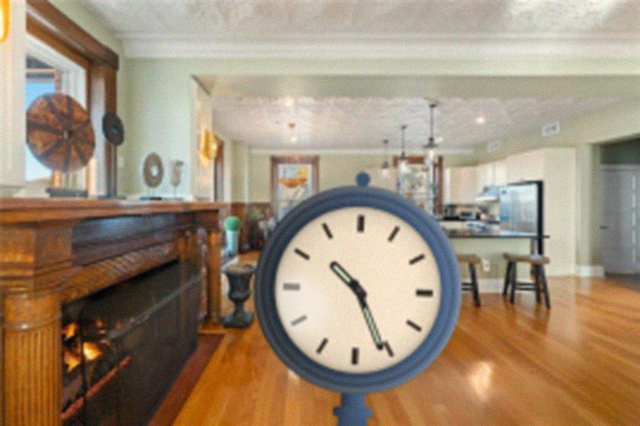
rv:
10h26
